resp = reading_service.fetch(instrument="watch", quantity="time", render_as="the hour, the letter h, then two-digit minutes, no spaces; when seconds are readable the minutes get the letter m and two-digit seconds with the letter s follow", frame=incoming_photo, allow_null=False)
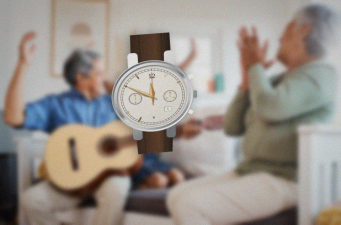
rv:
11h50
